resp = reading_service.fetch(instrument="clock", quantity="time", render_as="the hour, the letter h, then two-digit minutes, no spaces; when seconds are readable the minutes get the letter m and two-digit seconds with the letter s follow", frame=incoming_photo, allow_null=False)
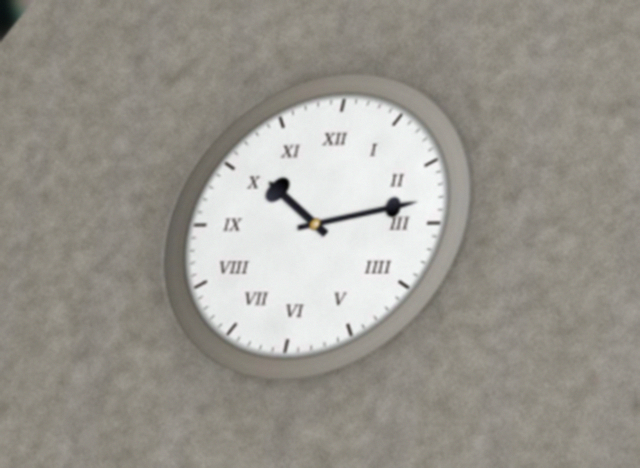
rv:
10h13
